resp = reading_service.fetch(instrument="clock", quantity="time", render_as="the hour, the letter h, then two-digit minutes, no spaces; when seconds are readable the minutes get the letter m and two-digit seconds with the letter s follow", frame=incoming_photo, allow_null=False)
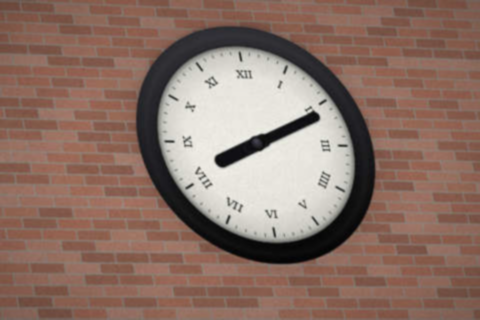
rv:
8h11
